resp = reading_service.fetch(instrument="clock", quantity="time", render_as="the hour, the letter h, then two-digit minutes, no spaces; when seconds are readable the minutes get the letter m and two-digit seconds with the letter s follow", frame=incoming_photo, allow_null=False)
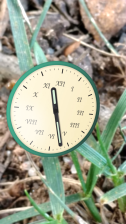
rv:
11h27
